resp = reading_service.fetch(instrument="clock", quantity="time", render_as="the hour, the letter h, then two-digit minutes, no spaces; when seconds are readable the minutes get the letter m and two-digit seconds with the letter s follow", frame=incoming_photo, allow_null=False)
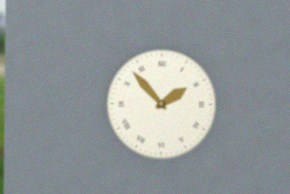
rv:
1h53
